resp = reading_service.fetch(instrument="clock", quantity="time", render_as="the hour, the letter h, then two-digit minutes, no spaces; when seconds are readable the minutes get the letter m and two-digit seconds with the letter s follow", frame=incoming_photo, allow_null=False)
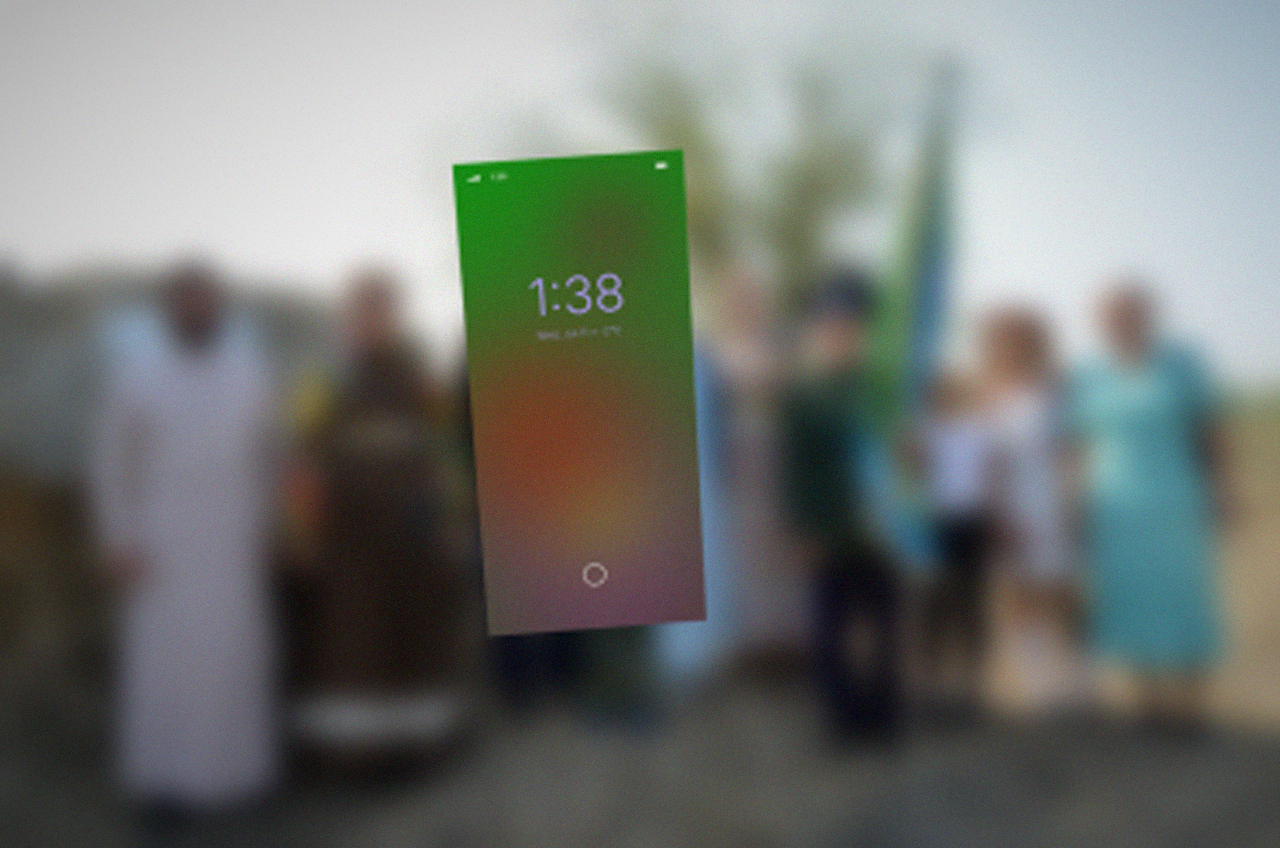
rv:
1h38
